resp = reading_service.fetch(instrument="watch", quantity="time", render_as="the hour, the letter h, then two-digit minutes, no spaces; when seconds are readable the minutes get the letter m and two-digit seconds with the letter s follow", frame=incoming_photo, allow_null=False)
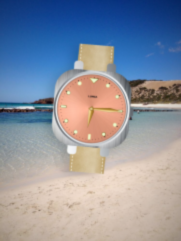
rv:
6h15
